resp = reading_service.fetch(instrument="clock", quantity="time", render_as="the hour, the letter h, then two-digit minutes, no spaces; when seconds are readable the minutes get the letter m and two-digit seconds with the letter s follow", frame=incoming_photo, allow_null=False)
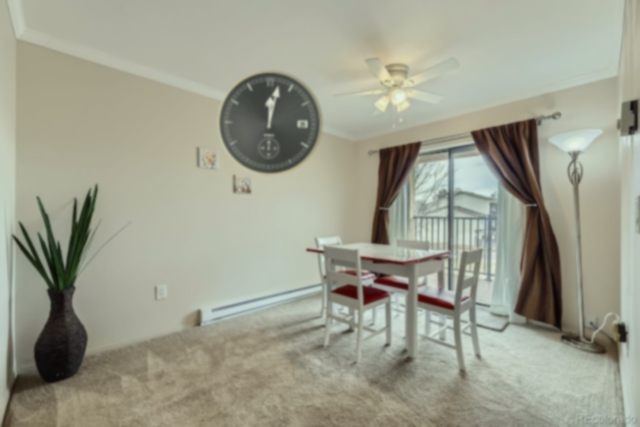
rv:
12h02
